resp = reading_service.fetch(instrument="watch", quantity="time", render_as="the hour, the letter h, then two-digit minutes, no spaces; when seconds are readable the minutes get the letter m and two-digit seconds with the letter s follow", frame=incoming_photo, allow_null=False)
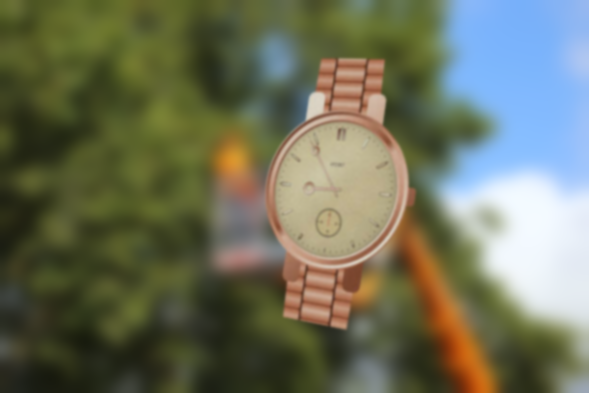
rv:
8h54
